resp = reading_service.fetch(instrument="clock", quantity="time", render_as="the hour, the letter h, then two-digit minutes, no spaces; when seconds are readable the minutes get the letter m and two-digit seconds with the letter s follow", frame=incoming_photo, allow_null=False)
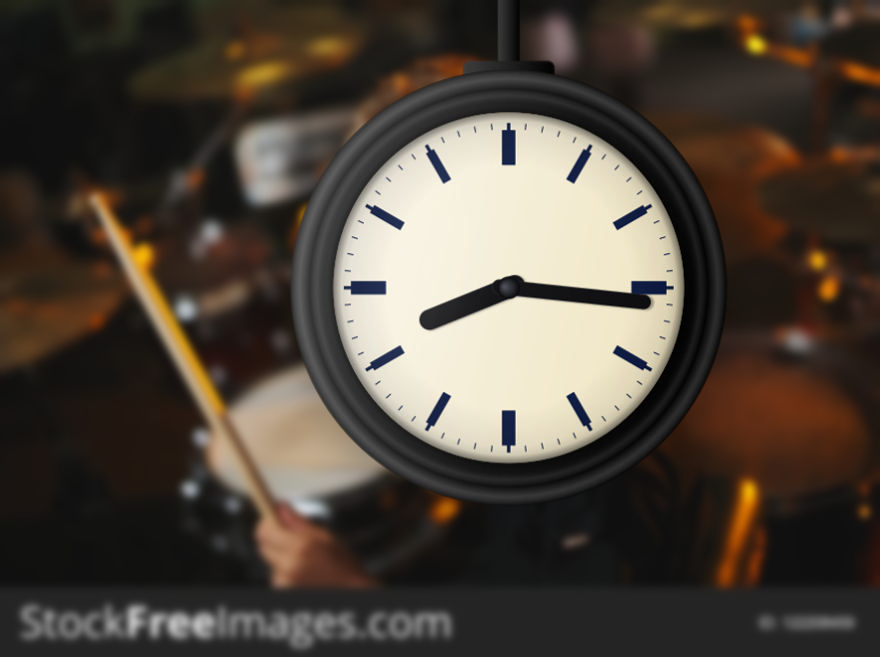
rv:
8h16
